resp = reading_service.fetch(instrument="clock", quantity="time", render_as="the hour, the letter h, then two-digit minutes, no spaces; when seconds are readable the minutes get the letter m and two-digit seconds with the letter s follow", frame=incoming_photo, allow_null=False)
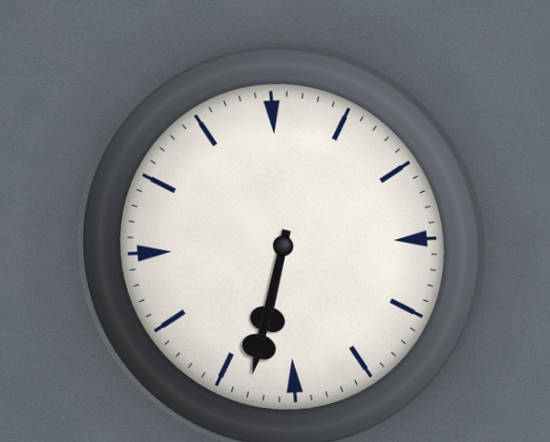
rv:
6h33
